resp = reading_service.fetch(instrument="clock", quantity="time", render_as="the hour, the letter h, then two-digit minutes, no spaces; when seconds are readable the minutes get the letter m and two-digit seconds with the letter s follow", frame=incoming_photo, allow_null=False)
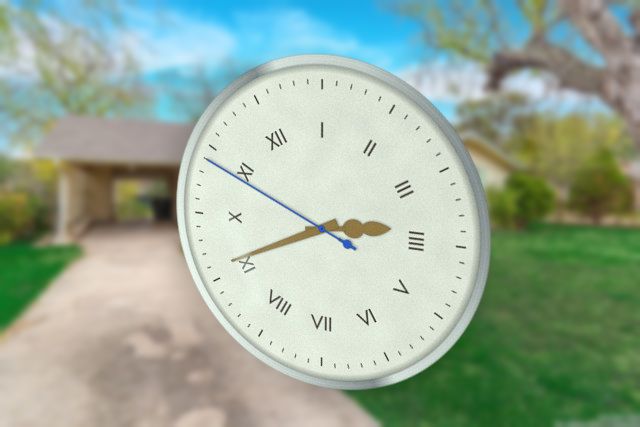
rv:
3h45m54s
